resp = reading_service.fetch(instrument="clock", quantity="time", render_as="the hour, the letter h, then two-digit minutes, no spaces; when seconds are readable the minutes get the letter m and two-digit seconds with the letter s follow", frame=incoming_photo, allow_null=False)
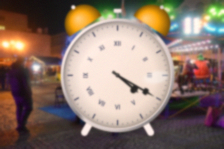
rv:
4h20
